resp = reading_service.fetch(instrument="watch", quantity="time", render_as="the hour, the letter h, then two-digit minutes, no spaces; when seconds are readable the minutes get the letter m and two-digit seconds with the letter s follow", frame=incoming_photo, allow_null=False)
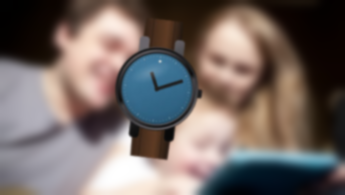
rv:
11h11
